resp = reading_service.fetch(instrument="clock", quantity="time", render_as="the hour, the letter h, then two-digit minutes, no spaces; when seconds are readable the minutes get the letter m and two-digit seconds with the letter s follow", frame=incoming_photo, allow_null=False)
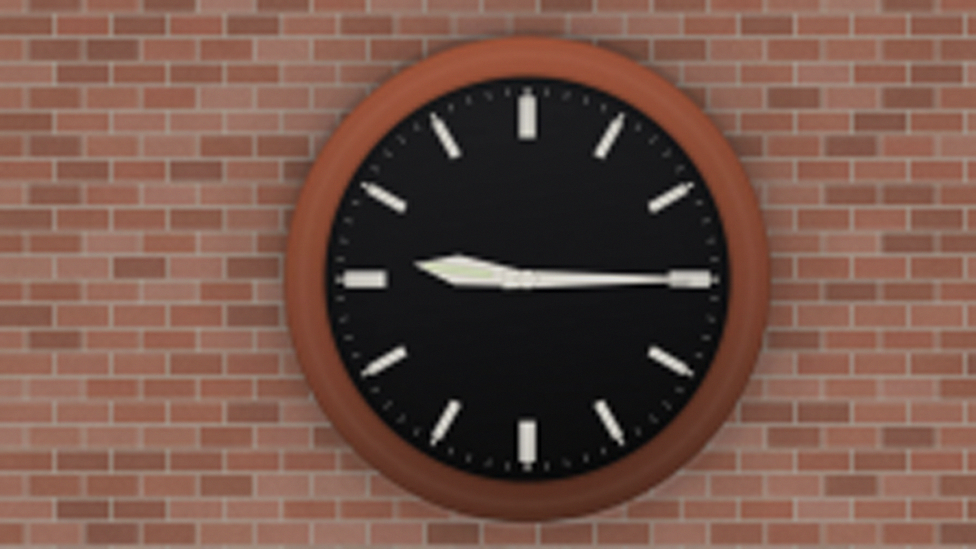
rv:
9h15
